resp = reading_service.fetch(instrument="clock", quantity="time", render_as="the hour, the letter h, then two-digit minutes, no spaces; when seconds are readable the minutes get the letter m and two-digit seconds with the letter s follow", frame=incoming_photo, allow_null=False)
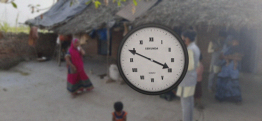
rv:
3h49
